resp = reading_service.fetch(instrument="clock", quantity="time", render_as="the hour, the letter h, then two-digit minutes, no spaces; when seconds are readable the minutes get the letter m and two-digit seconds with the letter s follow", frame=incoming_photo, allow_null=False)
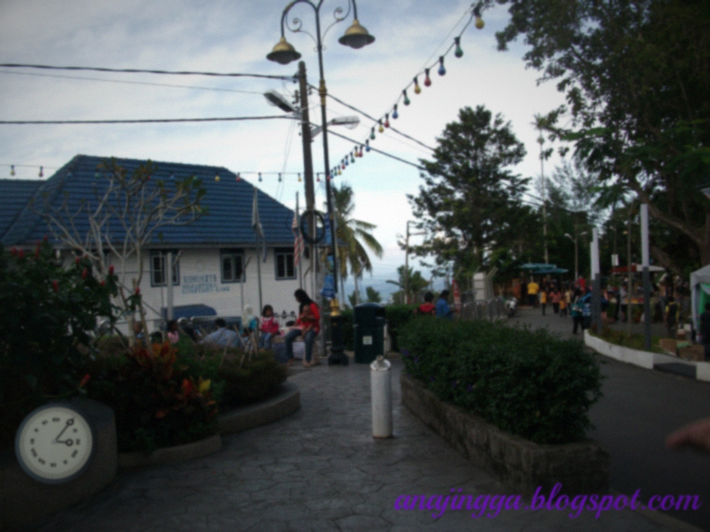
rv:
3h06
